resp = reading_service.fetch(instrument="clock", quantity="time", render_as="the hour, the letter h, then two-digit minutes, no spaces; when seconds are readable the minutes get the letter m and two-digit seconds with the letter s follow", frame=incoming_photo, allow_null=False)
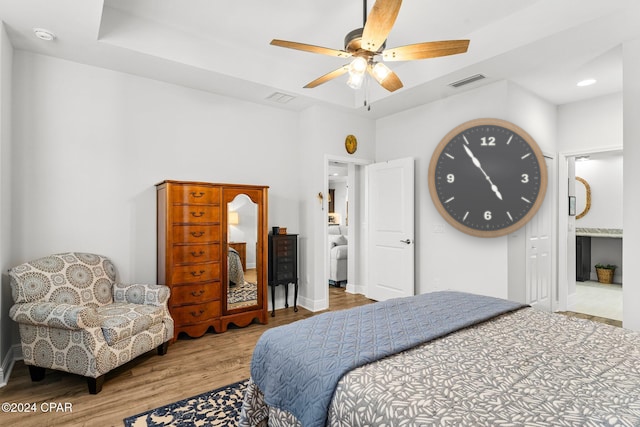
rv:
4h54
